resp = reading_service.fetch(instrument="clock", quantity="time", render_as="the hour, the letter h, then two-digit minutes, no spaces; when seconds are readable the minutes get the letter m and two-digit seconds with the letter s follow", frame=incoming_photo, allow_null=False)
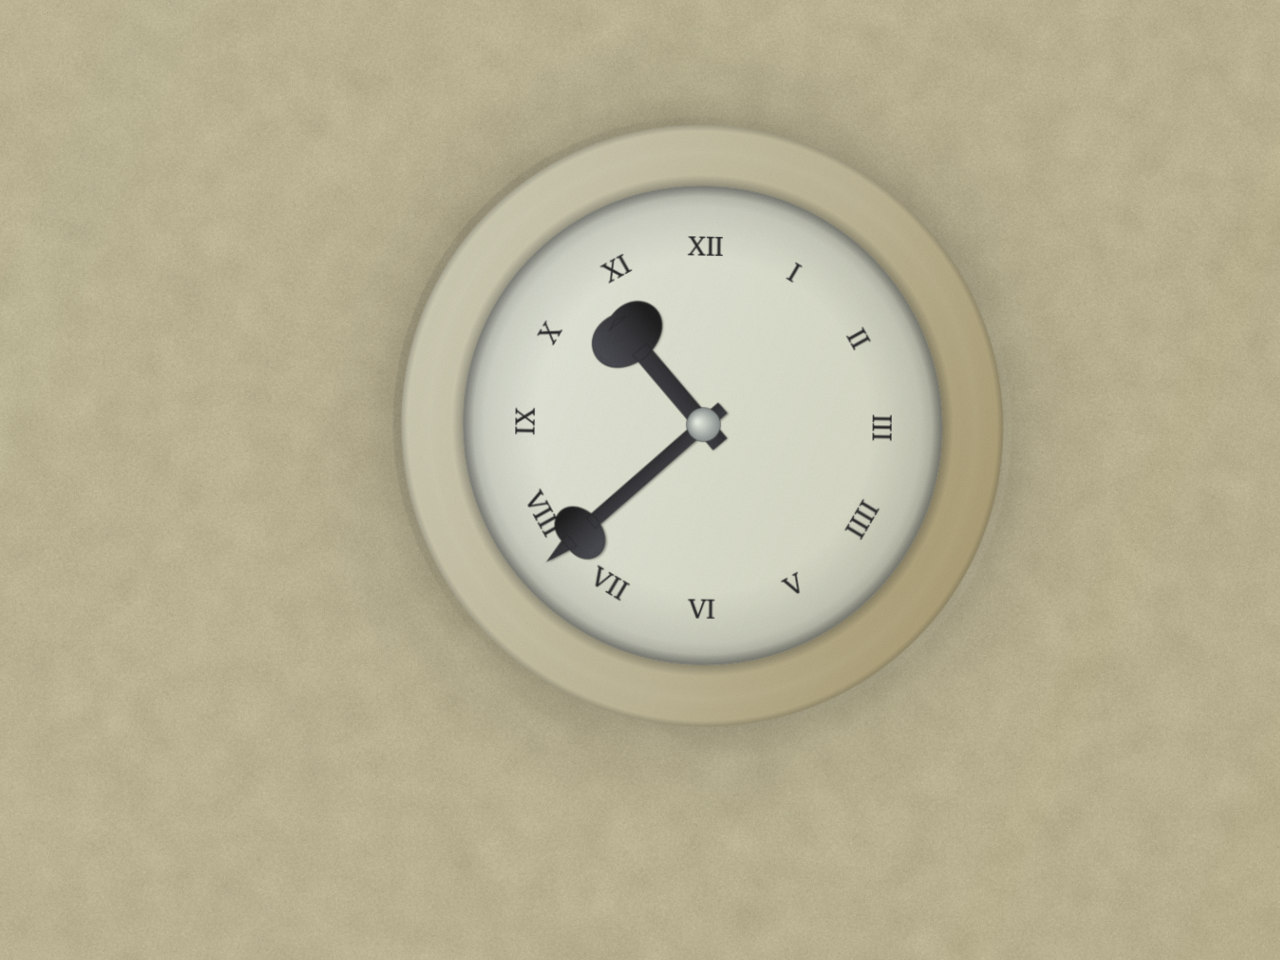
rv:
10h38
